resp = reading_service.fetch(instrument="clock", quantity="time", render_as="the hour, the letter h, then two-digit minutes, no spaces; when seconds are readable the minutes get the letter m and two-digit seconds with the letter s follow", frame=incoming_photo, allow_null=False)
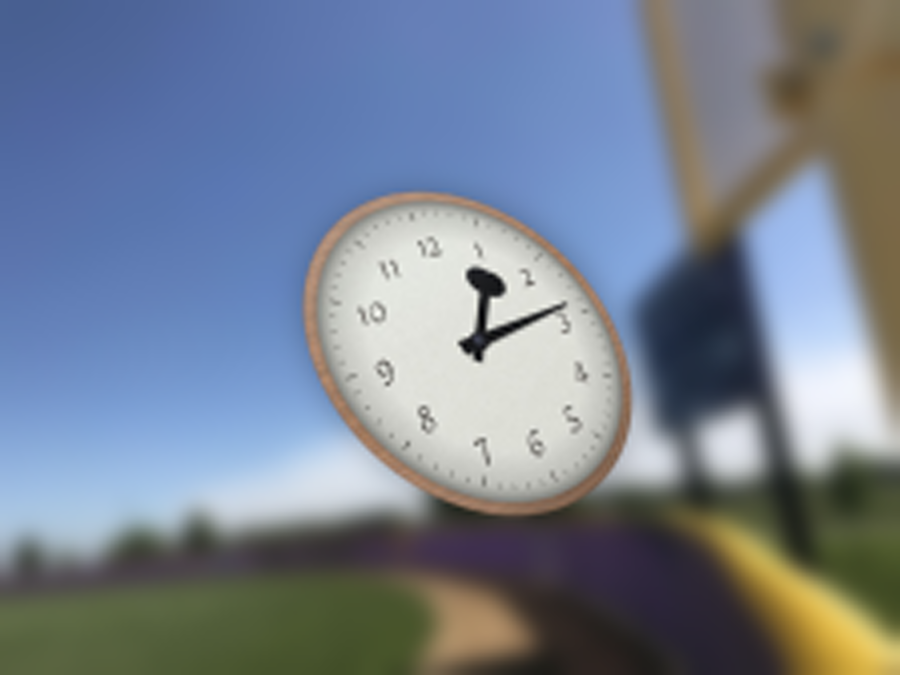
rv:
1h14
